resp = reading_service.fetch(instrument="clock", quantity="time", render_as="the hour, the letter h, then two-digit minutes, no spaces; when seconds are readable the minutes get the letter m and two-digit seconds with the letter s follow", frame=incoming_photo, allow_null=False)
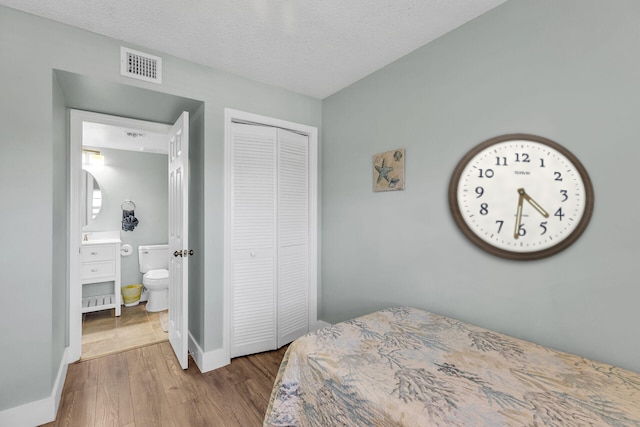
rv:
4h31
